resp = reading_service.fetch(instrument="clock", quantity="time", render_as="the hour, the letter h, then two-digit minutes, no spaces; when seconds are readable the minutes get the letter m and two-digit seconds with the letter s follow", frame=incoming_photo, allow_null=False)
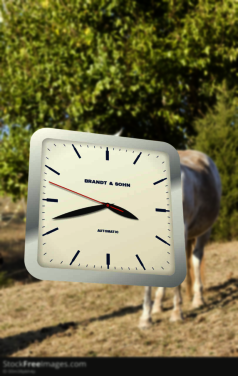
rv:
3h41m48s
